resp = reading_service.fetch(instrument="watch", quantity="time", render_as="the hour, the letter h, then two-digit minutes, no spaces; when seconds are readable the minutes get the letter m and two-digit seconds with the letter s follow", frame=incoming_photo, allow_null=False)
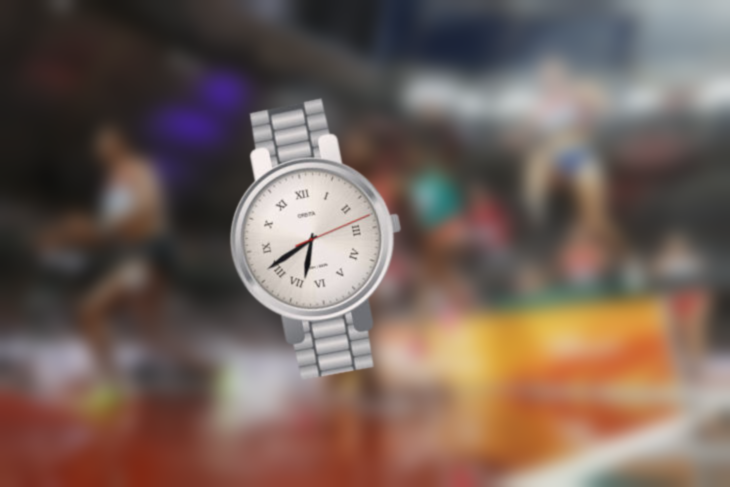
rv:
6h41m13s
